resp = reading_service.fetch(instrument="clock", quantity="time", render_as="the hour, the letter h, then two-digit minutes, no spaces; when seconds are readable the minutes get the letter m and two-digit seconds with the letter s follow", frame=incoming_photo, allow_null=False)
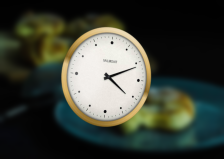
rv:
4h11
